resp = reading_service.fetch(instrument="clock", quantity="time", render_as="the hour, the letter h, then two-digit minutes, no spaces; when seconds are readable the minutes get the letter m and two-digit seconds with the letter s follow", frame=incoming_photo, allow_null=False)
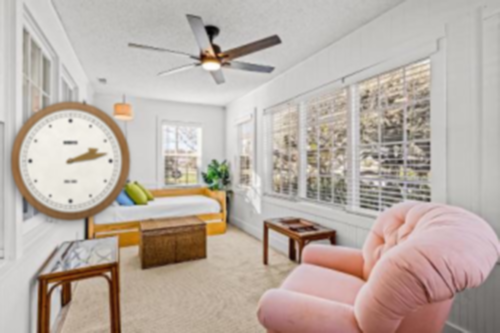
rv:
2h13
